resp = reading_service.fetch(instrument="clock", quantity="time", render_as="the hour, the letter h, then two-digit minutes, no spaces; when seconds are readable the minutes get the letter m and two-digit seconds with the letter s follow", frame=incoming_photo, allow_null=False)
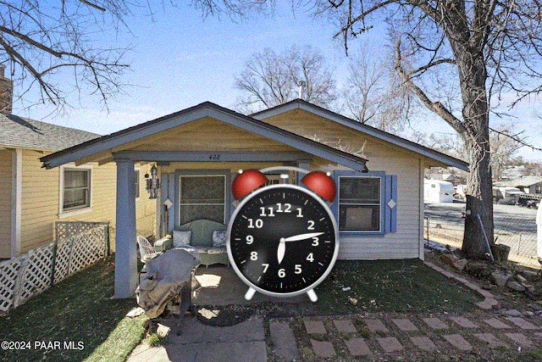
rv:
6h13
